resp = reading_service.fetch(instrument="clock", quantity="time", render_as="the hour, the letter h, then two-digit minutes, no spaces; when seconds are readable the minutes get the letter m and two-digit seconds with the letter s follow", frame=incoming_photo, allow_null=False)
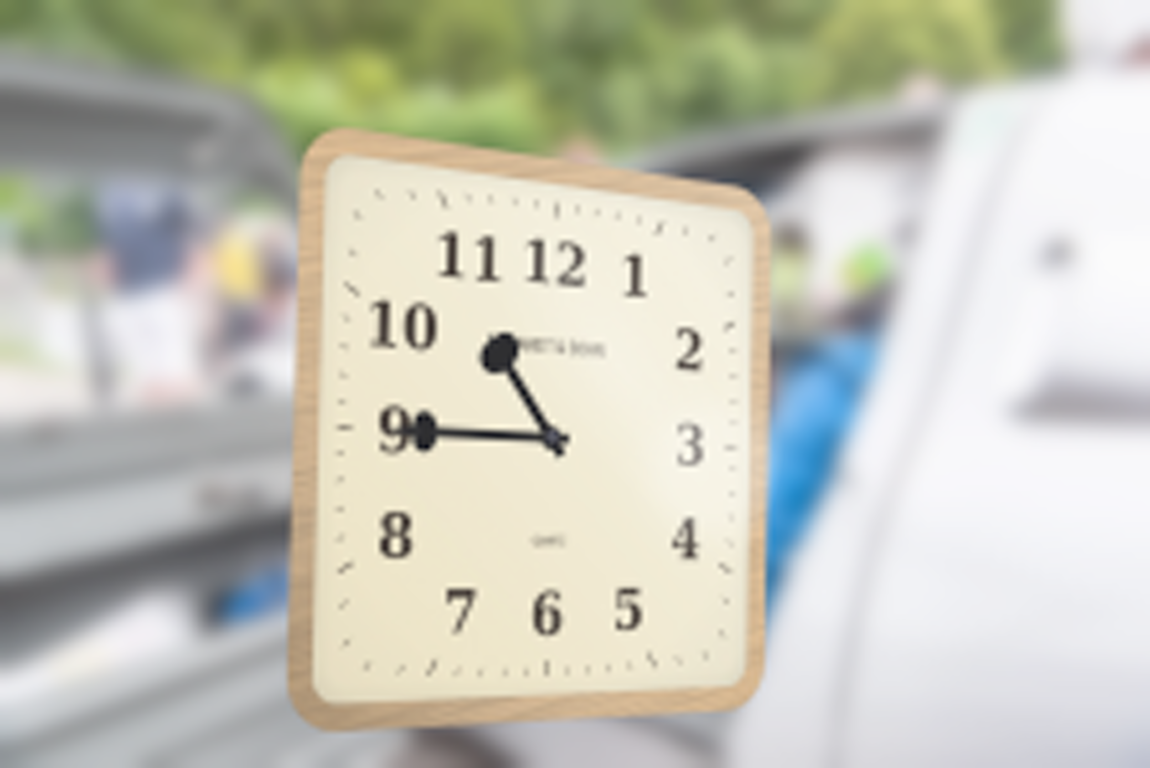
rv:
10h45
